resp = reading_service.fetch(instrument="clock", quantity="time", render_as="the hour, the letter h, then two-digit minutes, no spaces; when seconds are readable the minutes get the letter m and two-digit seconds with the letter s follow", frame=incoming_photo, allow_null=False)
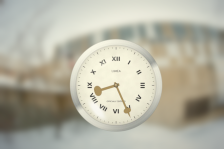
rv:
8h26
